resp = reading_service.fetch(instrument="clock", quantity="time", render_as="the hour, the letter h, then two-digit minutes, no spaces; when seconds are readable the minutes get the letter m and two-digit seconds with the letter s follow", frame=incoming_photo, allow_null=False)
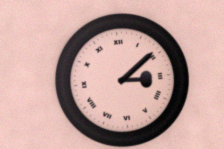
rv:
3h09
